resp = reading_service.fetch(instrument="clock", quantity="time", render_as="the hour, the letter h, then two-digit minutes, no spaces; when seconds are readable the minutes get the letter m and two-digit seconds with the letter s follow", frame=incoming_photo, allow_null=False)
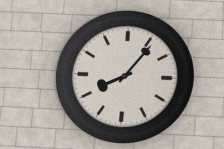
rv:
8h06
